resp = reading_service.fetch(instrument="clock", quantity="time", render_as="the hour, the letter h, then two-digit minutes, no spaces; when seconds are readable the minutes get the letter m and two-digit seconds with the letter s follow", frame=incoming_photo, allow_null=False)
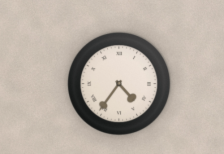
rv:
4h36
